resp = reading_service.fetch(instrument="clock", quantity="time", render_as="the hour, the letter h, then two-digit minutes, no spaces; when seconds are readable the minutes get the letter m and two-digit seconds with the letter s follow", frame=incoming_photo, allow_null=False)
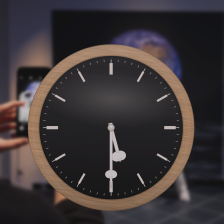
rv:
5h30
